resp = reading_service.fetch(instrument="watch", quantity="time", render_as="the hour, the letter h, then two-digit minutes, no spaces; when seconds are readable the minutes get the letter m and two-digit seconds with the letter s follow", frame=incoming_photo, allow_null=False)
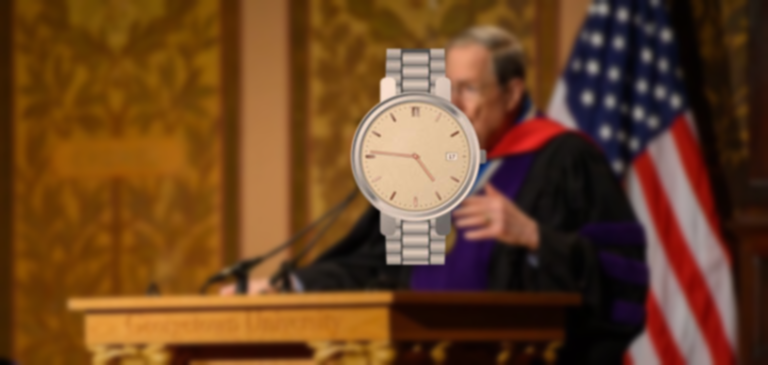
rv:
4h46
